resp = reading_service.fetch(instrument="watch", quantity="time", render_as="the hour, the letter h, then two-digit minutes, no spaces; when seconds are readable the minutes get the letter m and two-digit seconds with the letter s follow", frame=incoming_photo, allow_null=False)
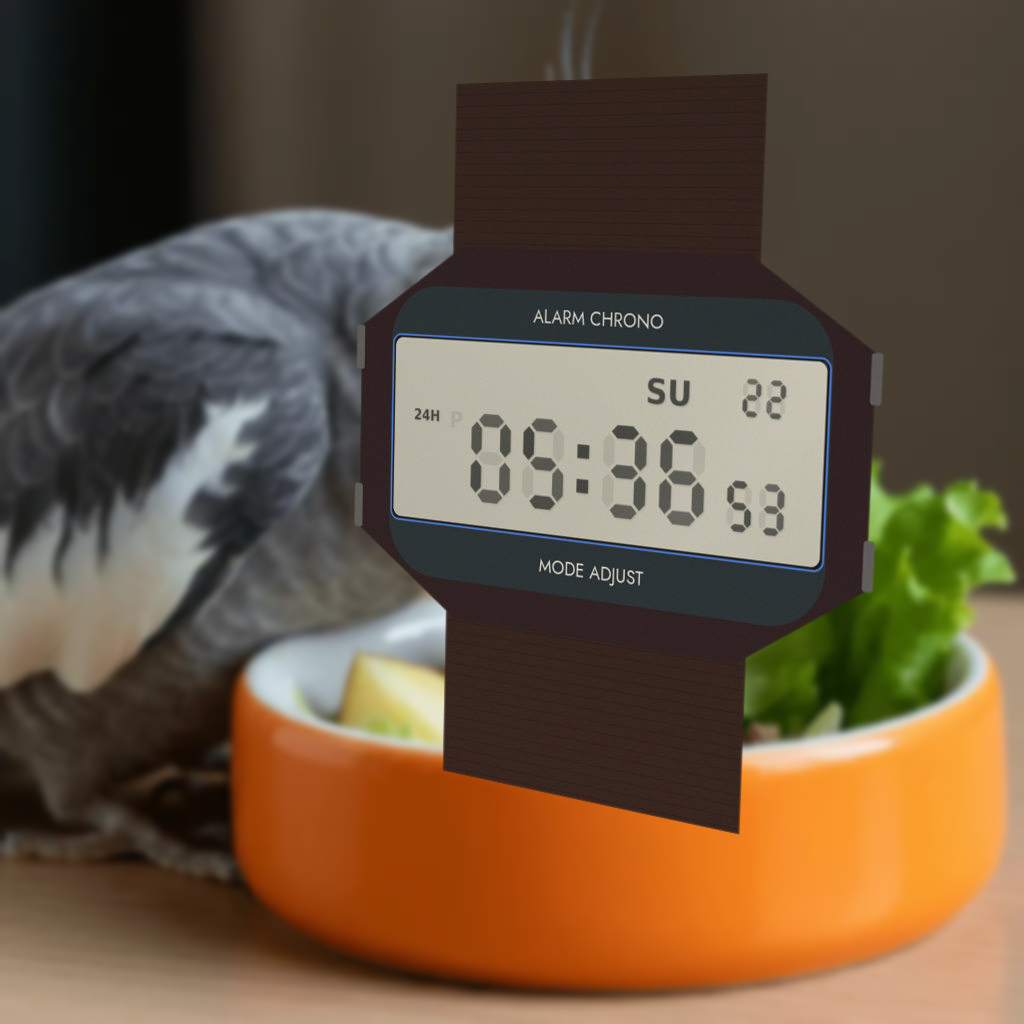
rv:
5h36m53s
